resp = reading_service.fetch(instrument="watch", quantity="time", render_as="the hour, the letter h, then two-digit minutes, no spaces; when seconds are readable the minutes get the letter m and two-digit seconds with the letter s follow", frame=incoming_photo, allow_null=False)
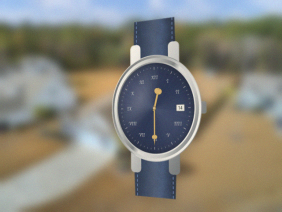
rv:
12h30
